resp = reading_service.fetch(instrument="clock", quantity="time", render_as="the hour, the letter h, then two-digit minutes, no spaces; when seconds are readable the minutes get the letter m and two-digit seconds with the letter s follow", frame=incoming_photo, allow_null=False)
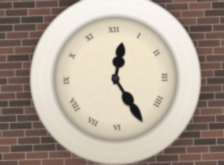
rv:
12h25
